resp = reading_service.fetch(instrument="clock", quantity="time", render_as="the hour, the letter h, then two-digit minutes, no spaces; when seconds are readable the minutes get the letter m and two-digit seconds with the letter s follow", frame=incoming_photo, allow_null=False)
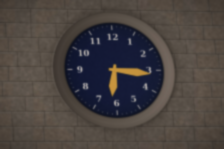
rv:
6h16
